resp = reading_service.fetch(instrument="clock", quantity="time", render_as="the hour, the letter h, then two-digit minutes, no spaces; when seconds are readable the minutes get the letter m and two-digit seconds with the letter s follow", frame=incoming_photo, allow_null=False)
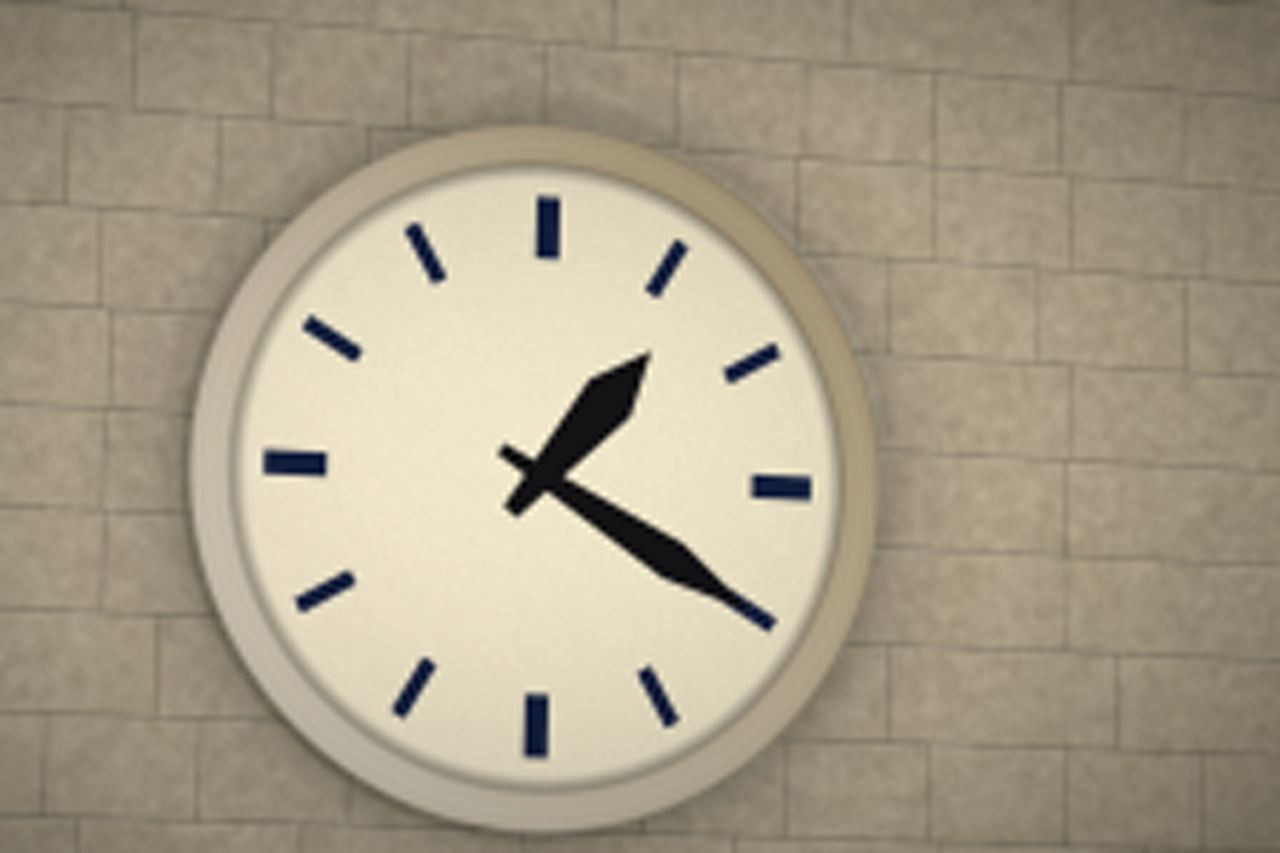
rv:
1h20
